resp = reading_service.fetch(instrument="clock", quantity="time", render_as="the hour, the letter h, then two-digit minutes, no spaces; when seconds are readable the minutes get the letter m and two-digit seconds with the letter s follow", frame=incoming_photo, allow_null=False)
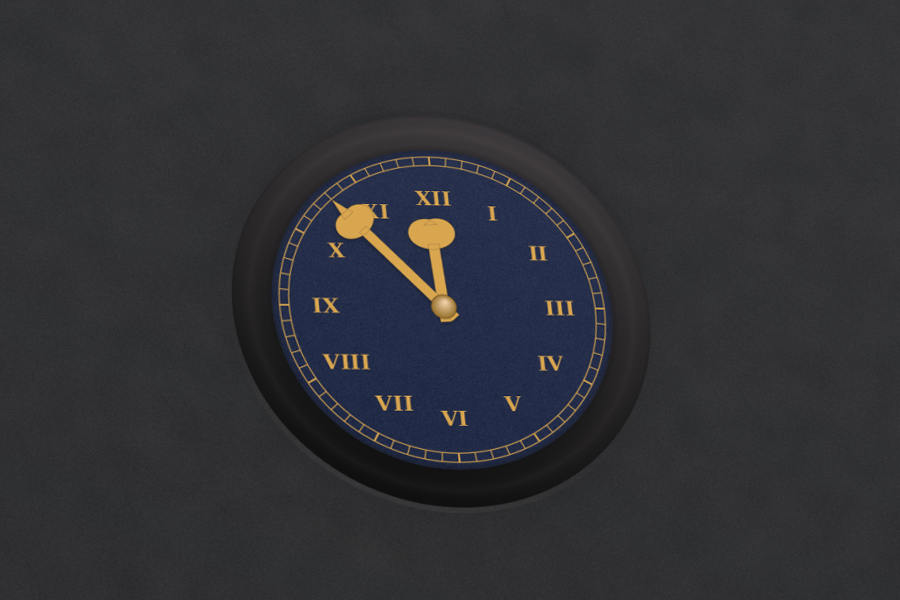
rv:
11h53
